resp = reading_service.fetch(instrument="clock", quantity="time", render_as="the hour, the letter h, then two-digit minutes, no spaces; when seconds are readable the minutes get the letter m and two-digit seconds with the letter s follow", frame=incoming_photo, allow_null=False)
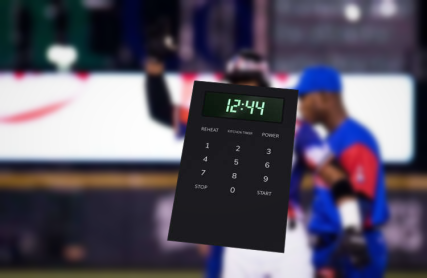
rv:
12h44
